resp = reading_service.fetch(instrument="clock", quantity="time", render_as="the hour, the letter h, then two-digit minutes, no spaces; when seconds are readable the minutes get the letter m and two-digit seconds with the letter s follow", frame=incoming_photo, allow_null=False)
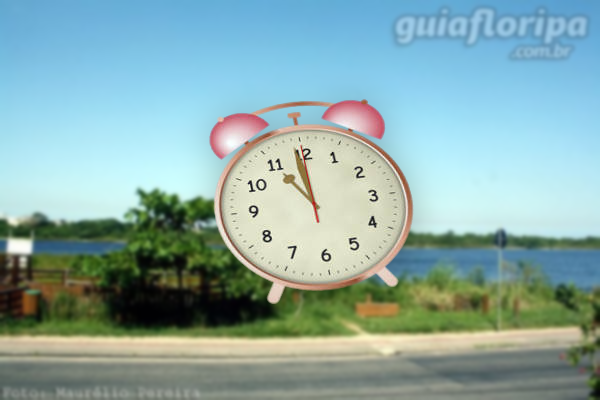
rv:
10h59m00s
